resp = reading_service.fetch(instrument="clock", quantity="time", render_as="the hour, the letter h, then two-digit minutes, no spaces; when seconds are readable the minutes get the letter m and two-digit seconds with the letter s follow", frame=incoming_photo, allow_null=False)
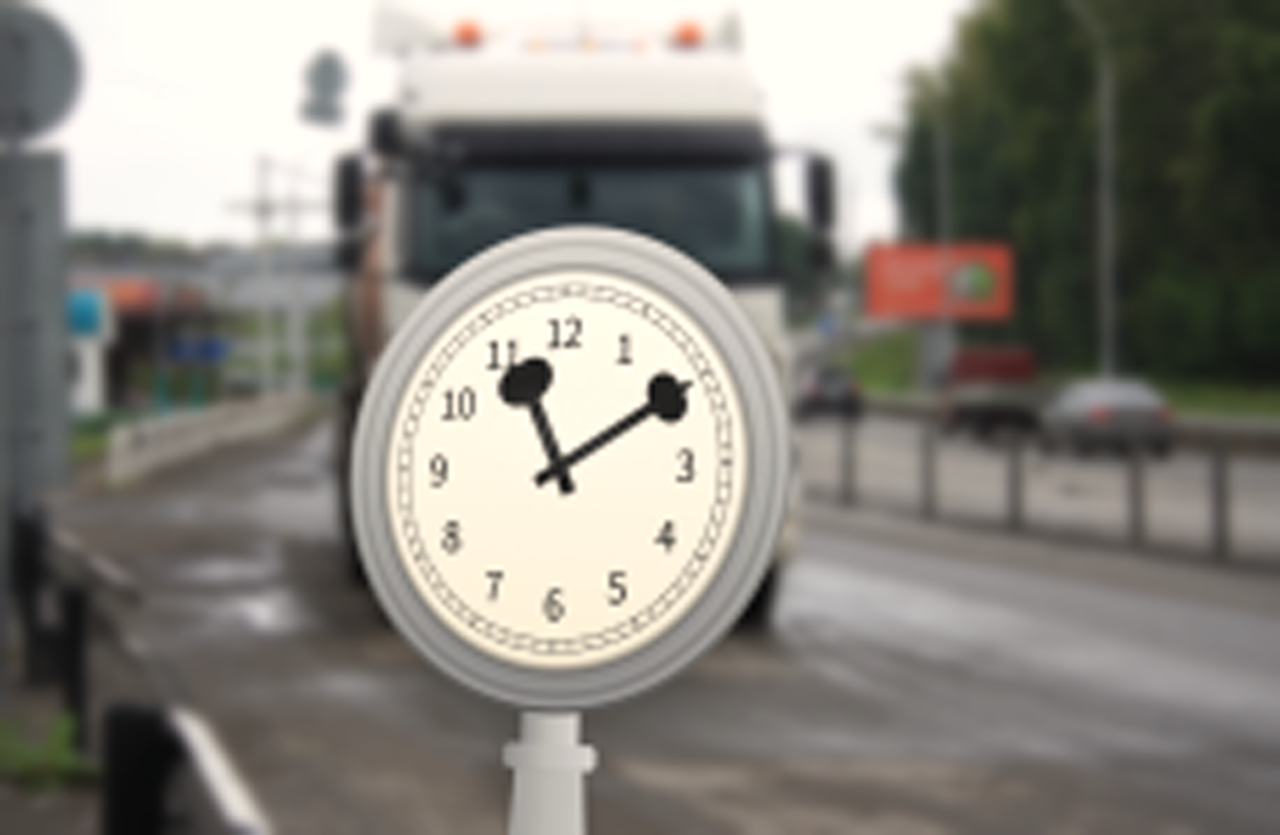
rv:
11h10
